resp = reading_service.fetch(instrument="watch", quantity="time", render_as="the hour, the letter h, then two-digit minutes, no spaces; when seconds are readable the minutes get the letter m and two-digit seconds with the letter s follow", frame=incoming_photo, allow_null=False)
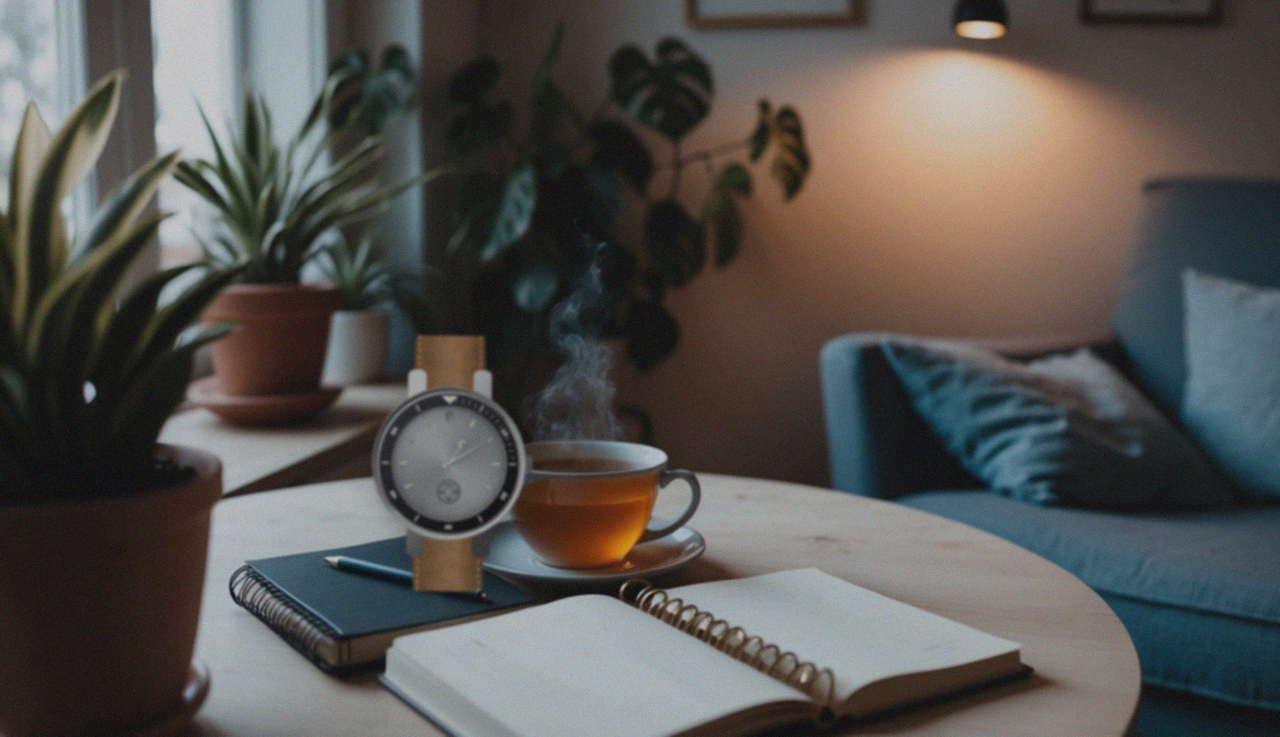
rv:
1h10
